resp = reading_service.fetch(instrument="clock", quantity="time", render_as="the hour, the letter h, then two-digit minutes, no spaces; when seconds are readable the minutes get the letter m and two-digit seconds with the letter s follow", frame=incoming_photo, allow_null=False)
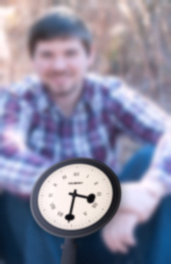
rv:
3h31
